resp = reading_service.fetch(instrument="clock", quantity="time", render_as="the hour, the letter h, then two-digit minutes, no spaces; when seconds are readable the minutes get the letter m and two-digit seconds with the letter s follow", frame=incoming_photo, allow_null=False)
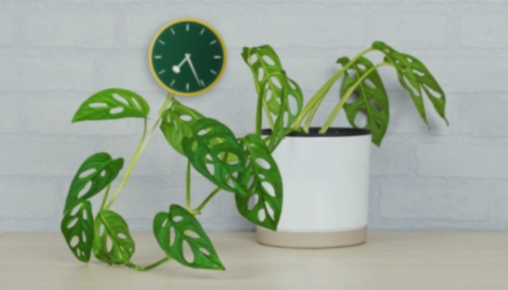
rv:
7h26
